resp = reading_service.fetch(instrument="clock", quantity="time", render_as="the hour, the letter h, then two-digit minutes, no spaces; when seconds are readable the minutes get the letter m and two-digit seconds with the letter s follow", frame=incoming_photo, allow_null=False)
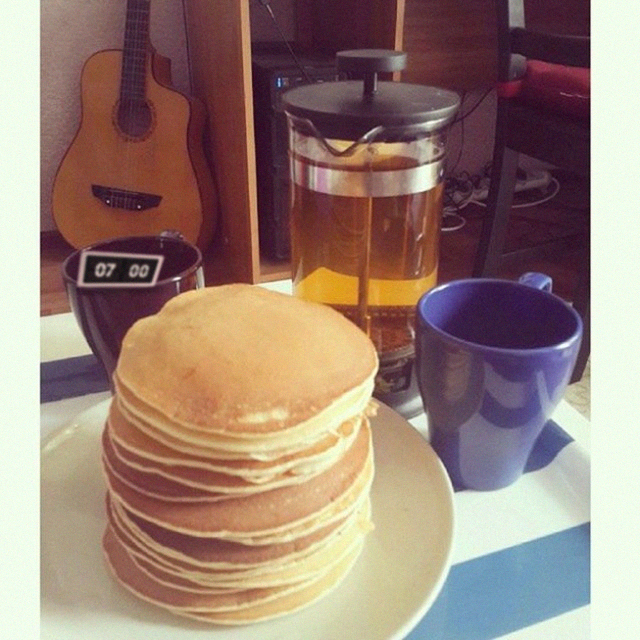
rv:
7h00
